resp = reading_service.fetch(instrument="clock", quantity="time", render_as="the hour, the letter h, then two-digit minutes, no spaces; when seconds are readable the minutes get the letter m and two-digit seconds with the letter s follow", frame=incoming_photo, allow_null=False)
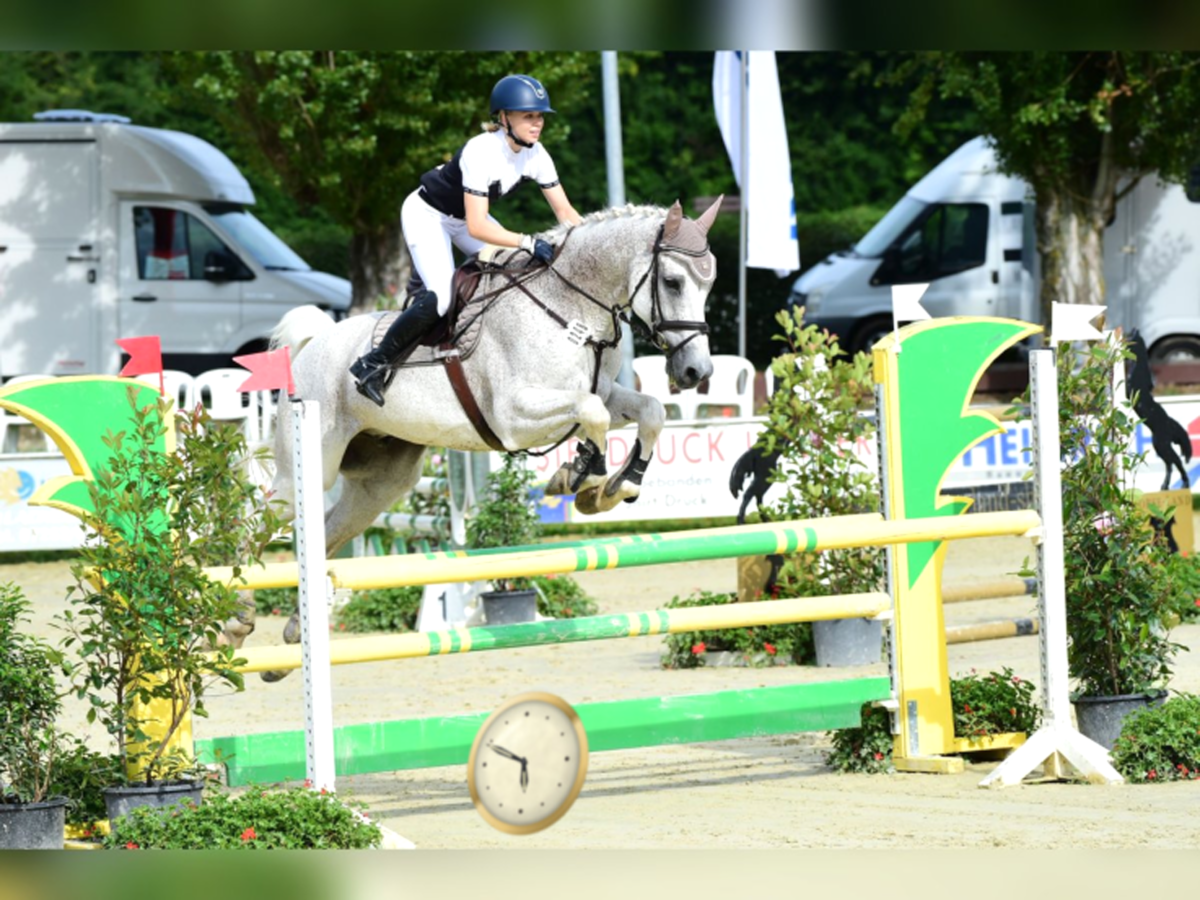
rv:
5h49
